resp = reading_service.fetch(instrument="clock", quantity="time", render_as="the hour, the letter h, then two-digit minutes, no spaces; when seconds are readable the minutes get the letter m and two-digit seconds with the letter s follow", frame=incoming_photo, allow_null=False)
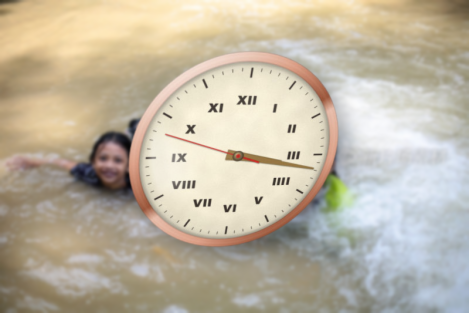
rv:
3h16m48s
